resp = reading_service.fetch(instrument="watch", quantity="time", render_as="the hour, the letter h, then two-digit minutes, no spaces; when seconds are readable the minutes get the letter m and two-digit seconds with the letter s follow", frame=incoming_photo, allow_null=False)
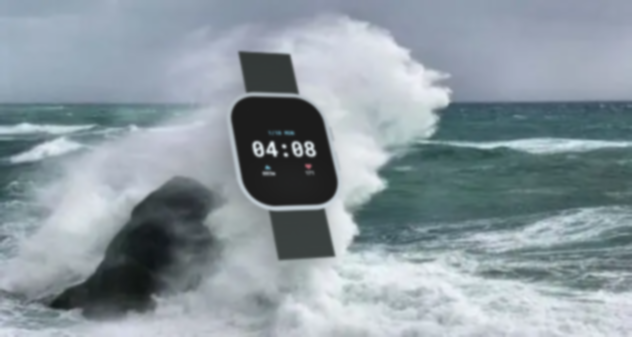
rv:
4h08
